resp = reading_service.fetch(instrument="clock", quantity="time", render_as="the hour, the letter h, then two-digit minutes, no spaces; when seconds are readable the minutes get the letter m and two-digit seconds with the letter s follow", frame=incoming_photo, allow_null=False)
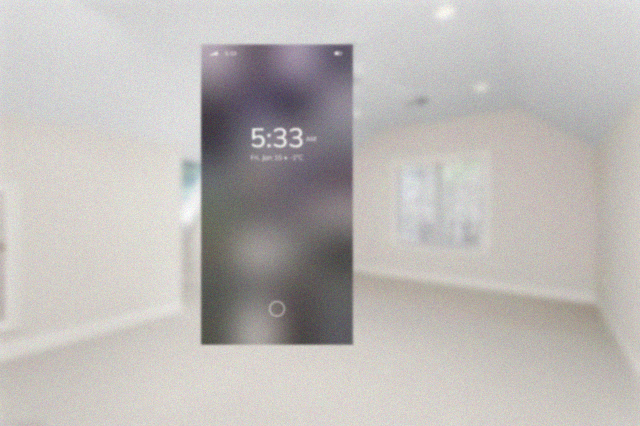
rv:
5h33
